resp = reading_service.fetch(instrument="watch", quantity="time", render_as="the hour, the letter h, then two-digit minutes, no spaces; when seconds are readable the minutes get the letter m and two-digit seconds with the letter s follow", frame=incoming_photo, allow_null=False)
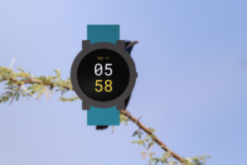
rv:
5h58
